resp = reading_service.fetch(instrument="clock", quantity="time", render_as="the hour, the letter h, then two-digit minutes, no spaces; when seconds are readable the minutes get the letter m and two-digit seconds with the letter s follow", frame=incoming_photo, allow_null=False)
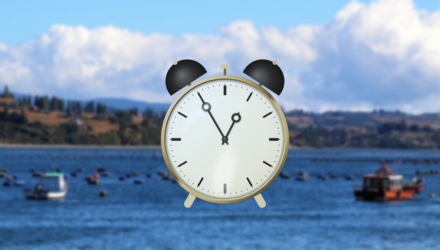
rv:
12h55
